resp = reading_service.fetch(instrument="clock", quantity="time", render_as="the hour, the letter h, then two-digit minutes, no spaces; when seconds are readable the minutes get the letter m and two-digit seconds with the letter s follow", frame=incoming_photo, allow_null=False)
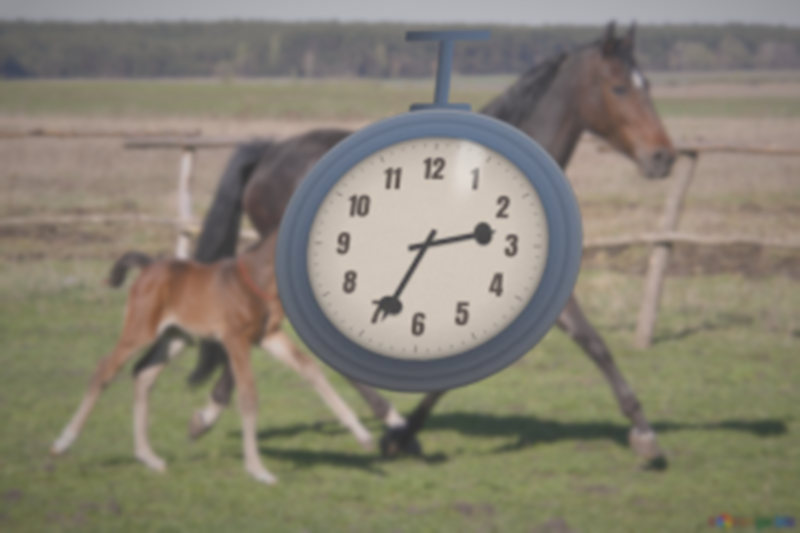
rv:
2h34
